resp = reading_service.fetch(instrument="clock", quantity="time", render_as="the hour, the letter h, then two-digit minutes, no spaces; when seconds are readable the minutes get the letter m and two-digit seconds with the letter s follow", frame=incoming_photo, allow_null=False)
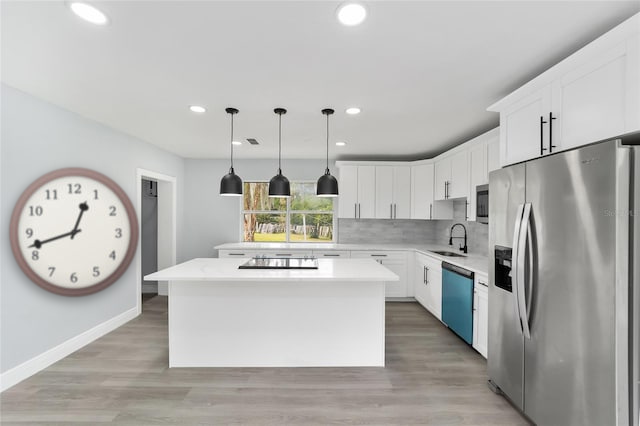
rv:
12h42
